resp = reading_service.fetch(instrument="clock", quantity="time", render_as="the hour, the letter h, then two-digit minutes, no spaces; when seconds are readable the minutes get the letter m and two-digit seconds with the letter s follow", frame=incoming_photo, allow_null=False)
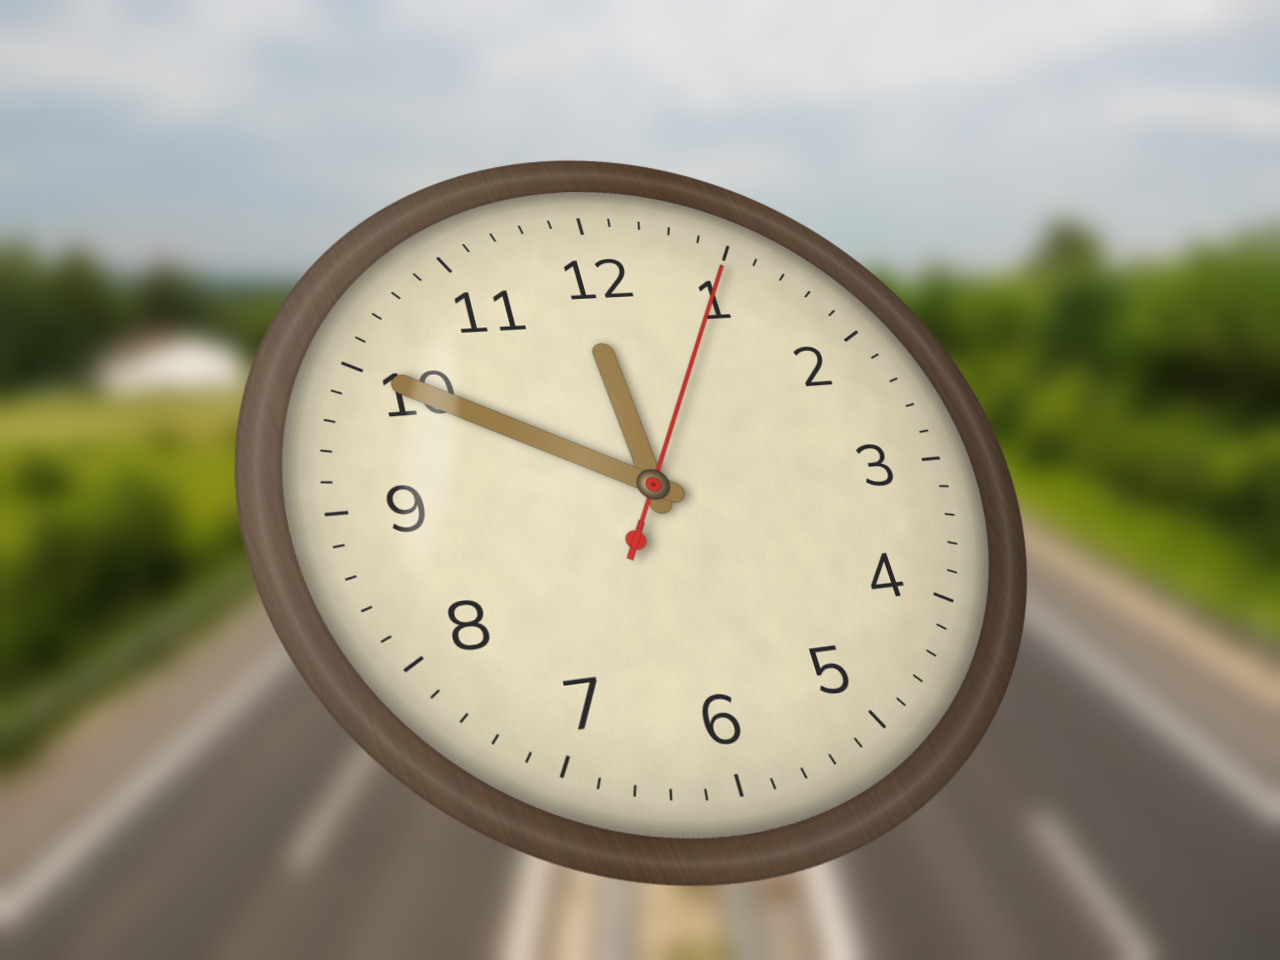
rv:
11h50m05s
